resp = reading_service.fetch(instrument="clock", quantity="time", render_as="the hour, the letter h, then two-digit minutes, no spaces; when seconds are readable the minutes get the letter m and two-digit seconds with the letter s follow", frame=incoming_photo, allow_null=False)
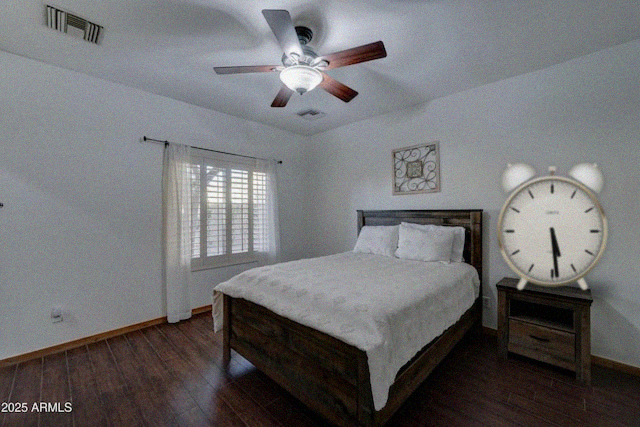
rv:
5h29
